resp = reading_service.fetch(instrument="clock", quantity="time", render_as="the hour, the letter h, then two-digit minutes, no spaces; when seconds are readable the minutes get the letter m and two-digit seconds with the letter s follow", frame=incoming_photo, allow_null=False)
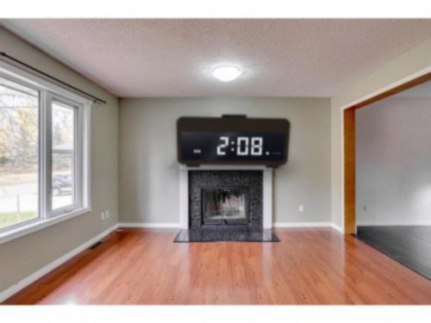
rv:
2h08
